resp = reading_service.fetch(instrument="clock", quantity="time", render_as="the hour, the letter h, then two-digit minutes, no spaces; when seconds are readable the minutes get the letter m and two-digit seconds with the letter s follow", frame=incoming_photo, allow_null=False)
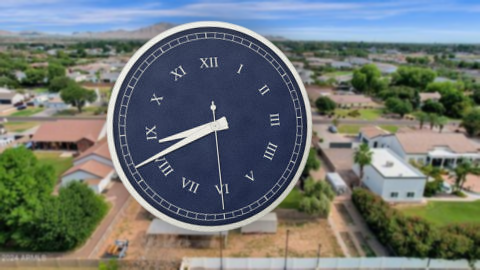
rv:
8h41m30s
